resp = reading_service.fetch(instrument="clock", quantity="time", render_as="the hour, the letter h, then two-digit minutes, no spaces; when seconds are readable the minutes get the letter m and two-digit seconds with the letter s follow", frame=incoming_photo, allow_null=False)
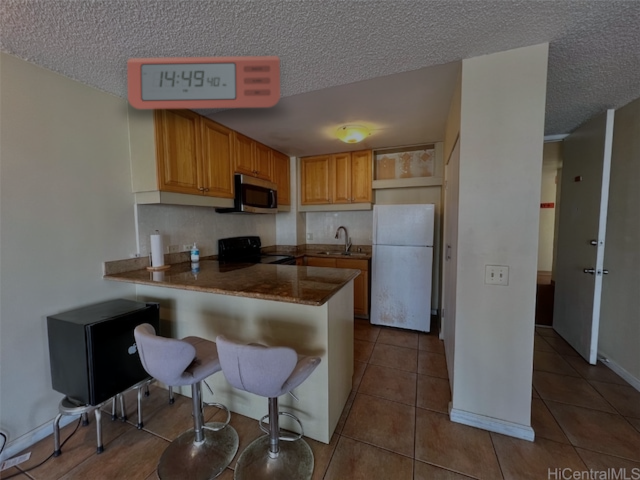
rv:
14h49
